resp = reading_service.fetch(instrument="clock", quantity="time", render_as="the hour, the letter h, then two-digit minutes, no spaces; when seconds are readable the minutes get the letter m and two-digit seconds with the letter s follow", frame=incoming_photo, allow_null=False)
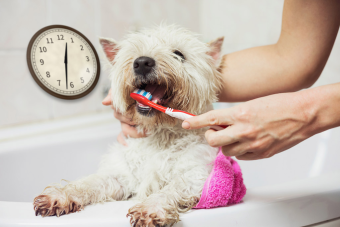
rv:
12h32
